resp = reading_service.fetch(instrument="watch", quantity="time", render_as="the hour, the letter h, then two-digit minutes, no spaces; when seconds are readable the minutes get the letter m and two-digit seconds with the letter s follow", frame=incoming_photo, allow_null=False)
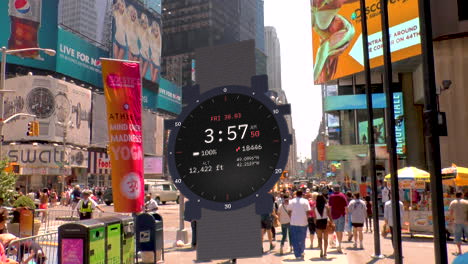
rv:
3h57m50s
